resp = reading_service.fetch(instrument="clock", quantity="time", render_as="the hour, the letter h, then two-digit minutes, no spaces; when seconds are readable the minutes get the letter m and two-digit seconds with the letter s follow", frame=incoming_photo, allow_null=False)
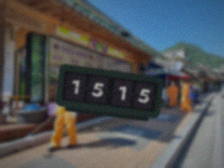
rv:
15h15
